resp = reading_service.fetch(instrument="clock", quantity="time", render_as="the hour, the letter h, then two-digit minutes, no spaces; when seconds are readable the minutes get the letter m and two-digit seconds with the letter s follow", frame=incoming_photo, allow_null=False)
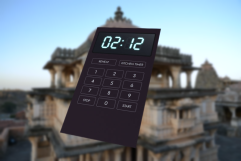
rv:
2h12
